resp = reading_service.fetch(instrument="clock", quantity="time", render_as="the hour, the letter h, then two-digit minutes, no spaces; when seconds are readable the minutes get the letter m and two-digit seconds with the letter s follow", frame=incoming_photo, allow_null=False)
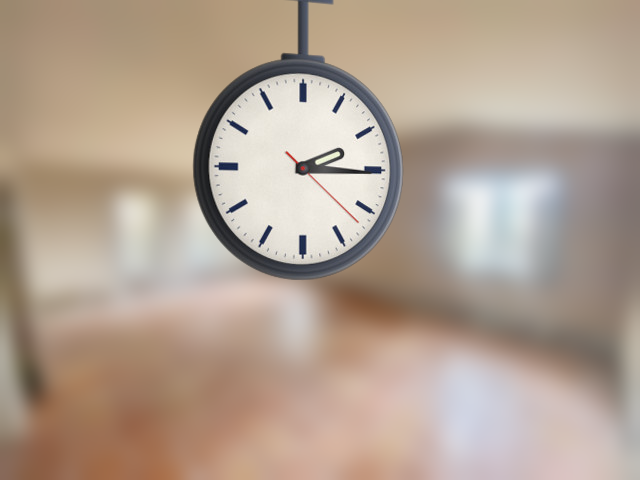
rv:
2h15m22s
